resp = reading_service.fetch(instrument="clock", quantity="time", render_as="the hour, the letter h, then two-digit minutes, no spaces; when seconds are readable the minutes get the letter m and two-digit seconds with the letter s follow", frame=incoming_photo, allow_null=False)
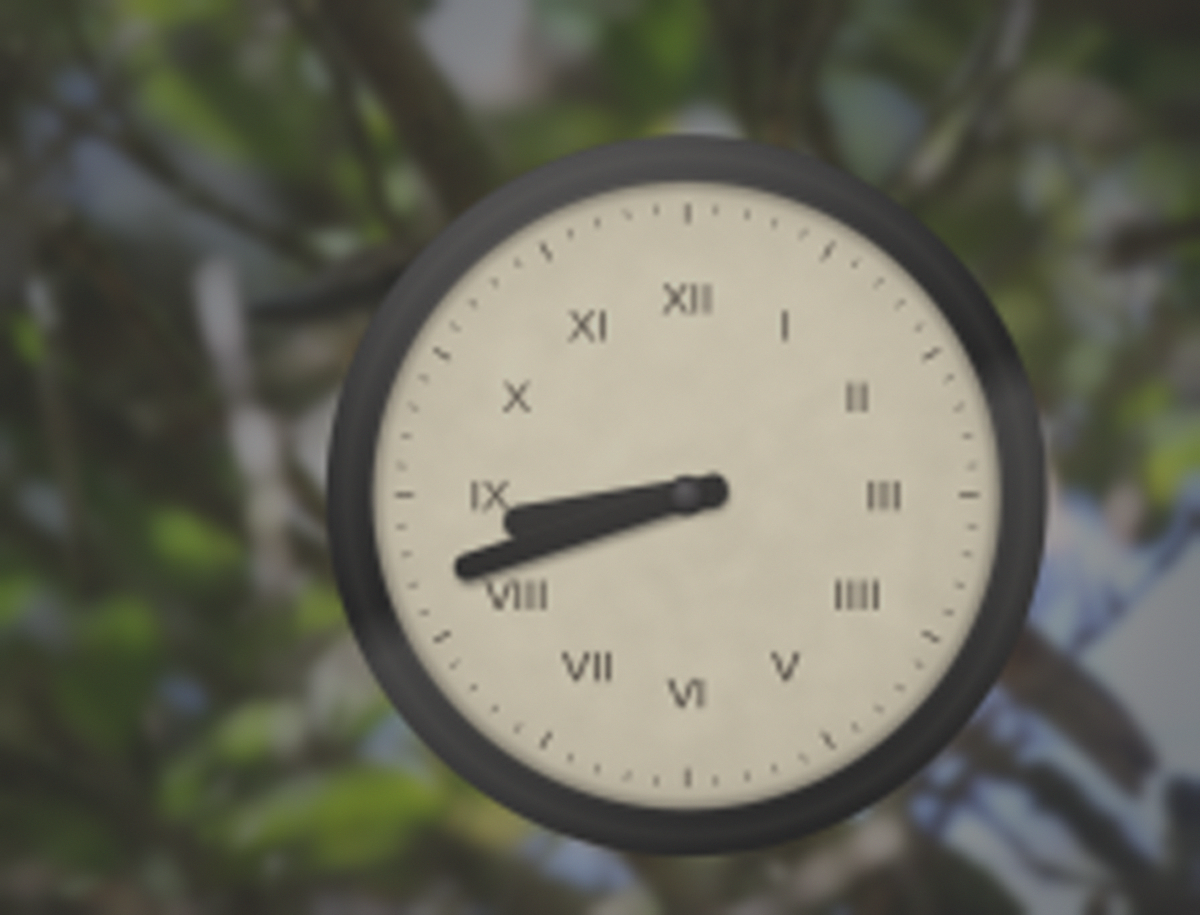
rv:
8h42
